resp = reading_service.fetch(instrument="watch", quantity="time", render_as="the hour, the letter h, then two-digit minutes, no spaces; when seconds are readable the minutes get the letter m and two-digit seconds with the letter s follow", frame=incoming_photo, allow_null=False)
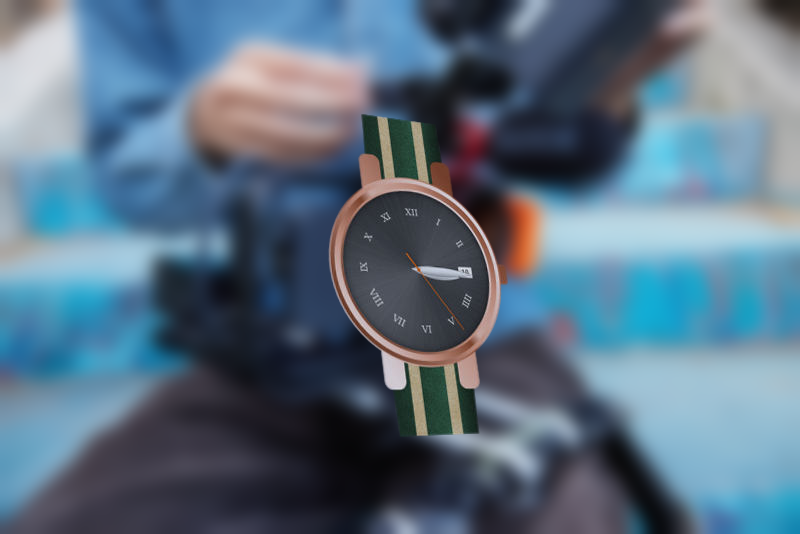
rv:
3h15m24s
